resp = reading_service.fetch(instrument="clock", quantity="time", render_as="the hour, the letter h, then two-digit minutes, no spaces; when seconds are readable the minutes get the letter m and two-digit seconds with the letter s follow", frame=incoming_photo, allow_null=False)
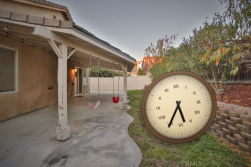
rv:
5h35
